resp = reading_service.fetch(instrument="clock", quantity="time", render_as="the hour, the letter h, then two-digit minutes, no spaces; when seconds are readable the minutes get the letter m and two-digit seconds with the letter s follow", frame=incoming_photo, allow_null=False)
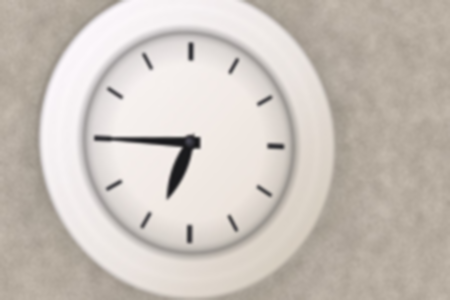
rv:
6h45
